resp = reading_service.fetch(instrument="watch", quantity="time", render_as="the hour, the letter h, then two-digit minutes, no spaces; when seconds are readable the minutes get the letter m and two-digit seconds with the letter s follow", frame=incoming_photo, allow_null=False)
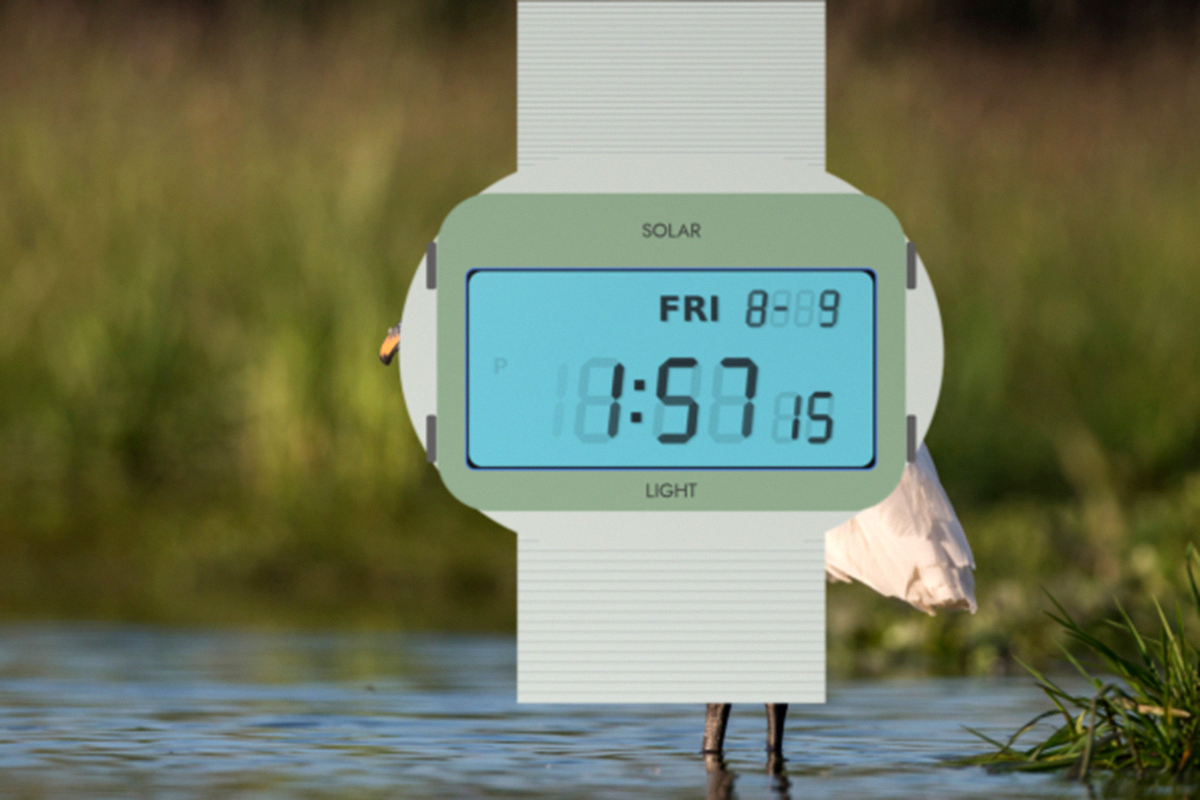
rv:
1h57m15s
